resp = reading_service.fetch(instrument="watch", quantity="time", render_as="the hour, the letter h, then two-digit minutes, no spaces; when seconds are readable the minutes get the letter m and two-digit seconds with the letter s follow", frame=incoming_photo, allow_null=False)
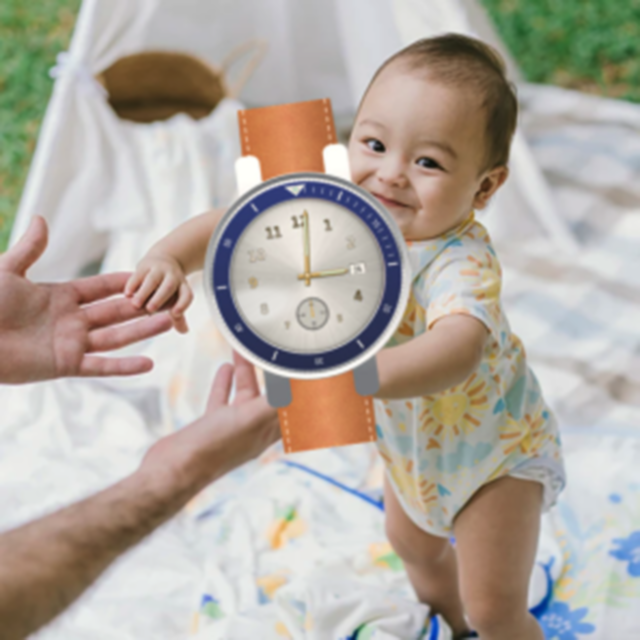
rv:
3h01
